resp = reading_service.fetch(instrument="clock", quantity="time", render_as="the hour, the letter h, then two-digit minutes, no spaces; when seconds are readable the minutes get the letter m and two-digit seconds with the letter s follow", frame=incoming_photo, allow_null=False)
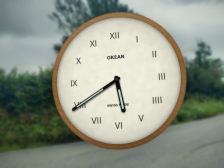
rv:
5h40
